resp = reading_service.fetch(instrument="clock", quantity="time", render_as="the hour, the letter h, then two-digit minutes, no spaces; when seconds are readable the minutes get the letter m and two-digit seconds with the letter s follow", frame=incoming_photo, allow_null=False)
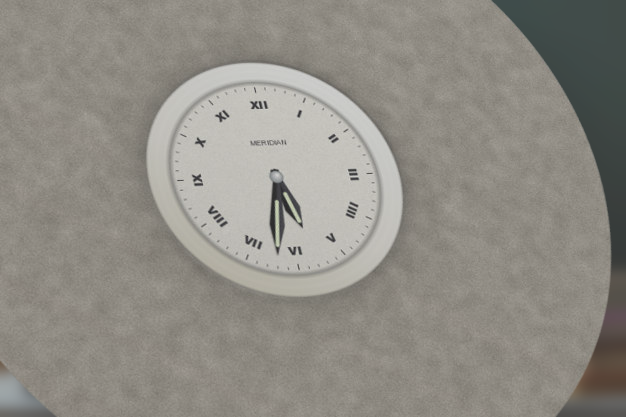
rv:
5h32
